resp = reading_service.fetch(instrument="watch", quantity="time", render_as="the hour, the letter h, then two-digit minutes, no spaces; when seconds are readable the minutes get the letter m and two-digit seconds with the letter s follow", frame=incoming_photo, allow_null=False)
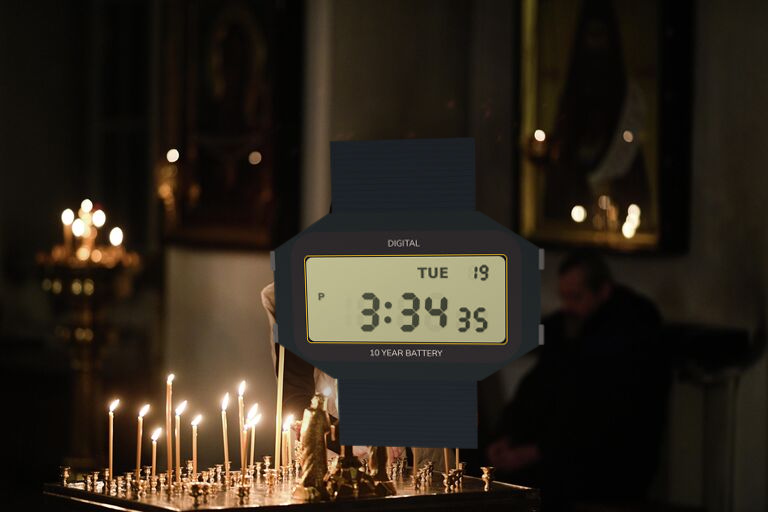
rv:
3h34m35s
